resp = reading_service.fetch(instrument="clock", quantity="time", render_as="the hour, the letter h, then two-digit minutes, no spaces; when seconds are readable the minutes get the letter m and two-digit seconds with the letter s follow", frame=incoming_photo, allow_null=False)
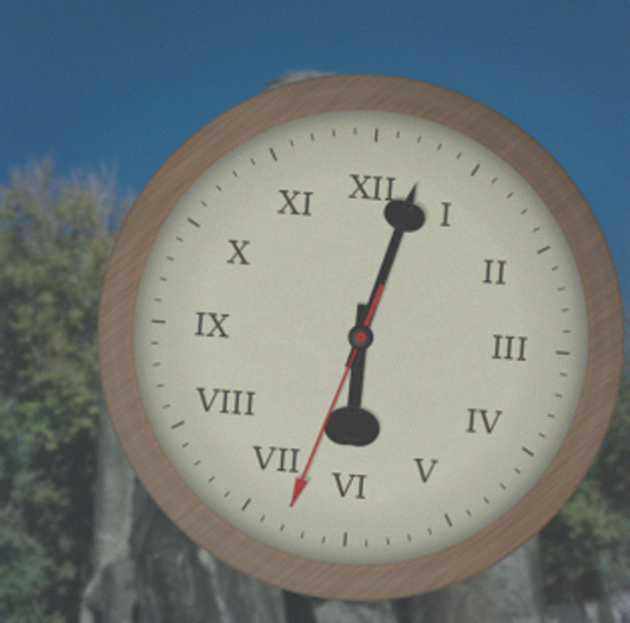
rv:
6h02m33s
